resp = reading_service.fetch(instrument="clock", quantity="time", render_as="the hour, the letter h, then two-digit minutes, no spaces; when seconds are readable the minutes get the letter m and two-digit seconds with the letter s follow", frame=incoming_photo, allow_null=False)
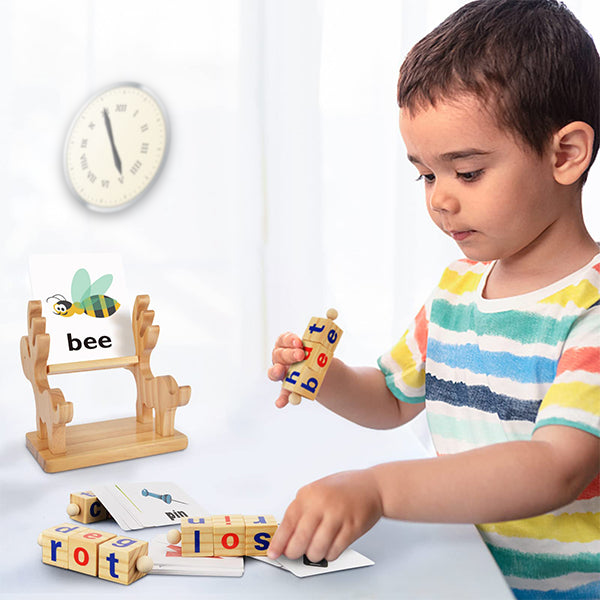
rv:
4h55
